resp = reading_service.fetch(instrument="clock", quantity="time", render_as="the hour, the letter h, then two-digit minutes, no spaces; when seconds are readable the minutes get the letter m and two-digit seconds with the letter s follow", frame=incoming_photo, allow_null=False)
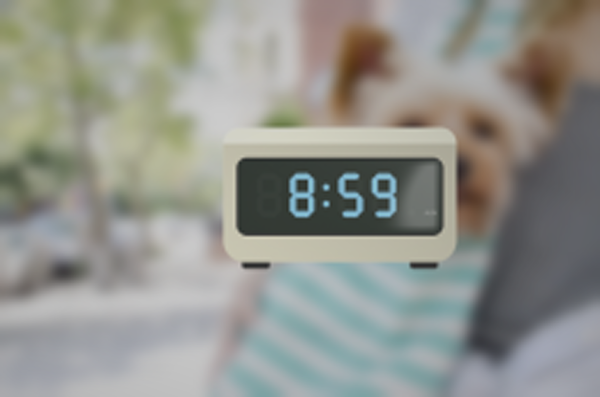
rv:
8h59
